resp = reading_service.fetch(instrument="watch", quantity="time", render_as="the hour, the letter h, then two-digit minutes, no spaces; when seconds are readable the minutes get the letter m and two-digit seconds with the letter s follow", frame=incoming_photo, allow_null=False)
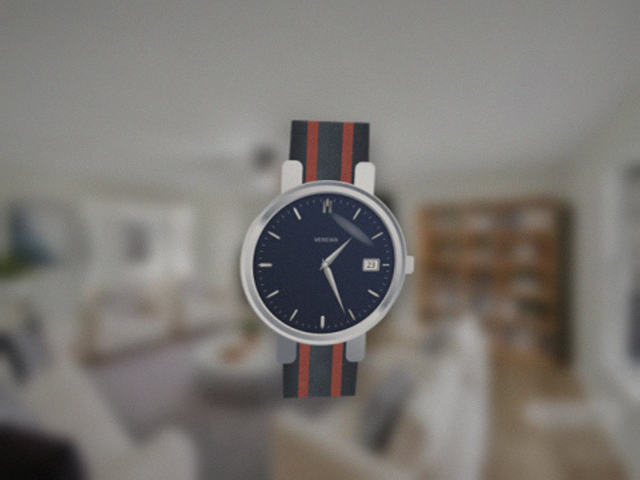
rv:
1h26
